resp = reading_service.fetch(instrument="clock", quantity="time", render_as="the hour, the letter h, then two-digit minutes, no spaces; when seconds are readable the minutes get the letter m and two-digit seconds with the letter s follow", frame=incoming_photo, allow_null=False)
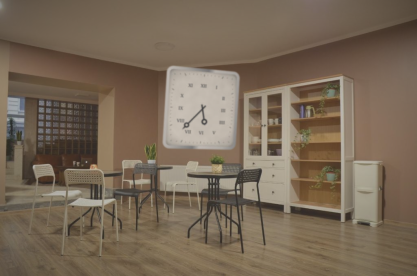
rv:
5h37
